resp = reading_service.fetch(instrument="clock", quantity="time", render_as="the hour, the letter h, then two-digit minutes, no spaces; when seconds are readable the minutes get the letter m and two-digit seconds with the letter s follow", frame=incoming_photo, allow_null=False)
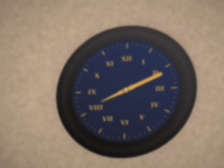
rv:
8h11
